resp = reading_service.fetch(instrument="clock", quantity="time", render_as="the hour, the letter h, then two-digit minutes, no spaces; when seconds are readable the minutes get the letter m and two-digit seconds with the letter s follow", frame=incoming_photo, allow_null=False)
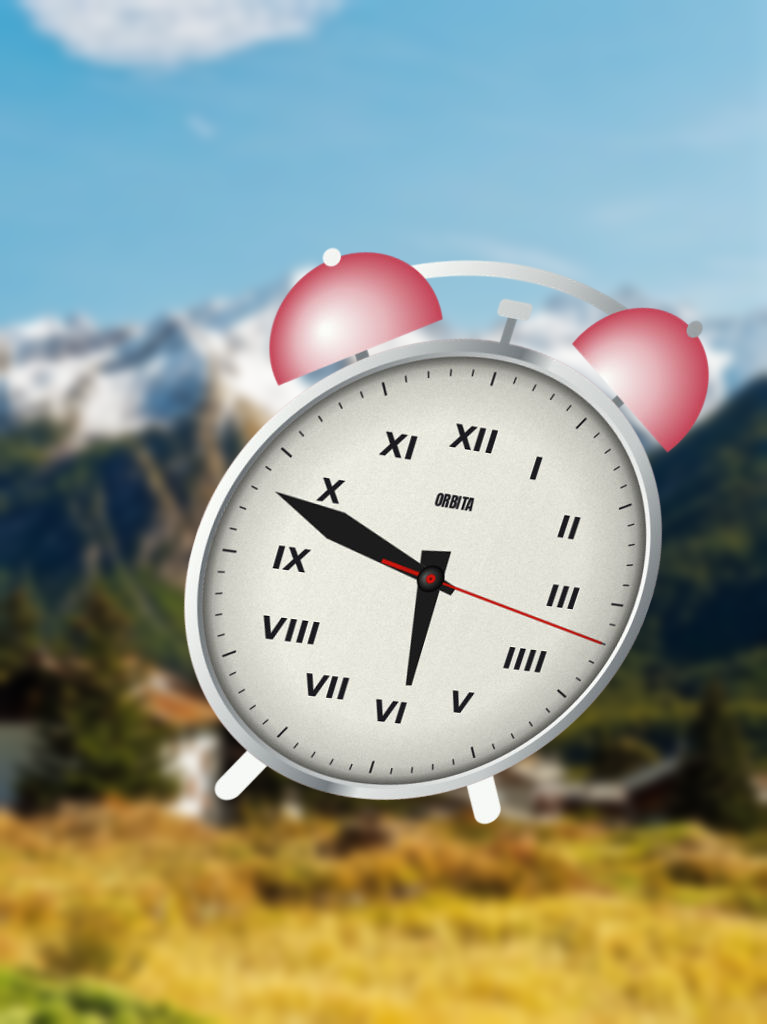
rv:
5h48m17s
